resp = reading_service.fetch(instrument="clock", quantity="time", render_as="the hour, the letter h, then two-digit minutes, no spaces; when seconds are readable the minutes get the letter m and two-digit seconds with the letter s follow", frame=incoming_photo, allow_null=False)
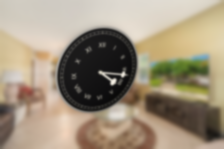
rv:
4h17
